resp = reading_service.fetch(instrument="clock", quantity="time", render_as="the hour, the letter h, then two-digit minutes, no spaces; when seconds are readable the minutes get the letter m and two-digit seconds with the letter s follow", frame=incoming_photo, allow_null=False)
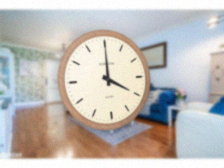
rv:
4h00
